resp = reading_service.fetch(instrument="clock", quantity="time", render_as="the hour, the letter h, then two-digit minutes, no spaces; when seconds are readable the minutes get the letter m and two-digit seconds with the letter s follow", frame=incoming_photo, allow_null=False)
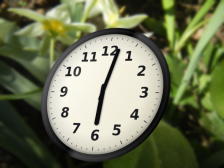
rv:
6h02
